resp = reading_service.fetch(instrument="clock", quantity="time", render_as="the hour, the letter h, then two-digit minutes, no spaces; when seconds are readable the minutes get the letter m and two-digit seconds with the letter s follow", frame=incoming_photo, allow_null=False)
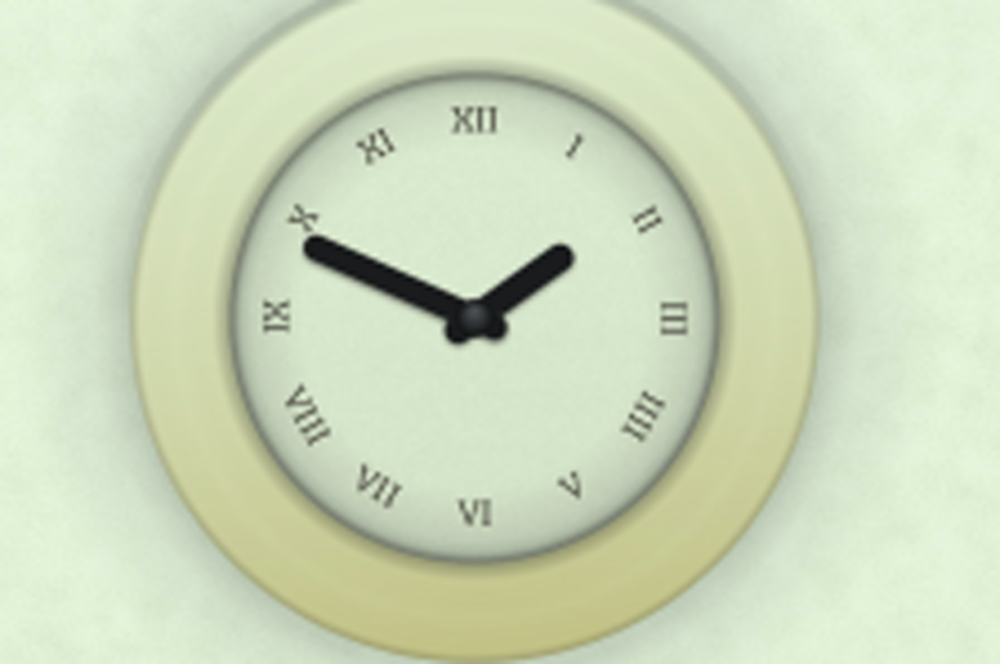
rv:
1h49
